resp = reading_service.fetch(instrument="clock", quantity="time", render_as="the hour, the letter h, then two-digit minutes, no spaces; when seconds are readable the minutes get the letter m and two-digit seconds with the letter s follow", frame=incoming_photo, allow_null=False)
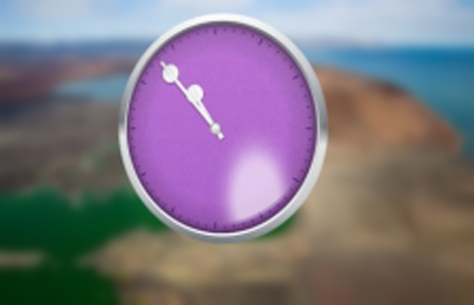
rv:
10h53
